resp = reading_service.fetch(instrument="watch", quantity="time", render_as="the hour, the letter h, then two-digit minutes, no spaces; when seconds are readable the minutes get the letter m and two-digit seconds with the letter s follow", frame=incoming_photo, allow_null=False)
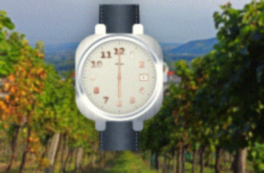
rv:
6h00
